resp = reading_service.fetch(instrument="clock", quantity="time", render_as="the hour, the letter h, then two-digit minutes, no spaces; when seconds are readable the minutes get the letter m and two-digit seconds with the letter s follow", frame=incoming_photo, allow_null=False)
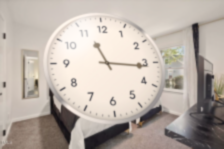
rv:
11h16
